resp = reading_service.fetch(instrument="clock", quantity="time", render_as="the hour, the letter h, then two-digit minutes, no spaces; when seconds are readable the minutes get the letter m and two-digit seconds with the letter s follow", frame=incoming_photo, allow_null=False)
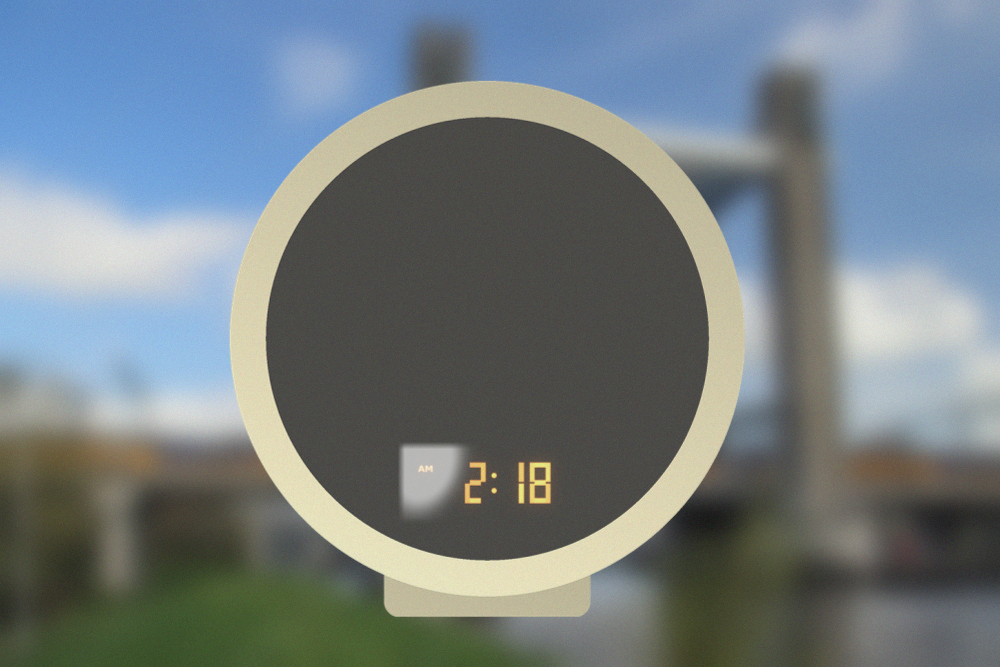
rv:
2h18
